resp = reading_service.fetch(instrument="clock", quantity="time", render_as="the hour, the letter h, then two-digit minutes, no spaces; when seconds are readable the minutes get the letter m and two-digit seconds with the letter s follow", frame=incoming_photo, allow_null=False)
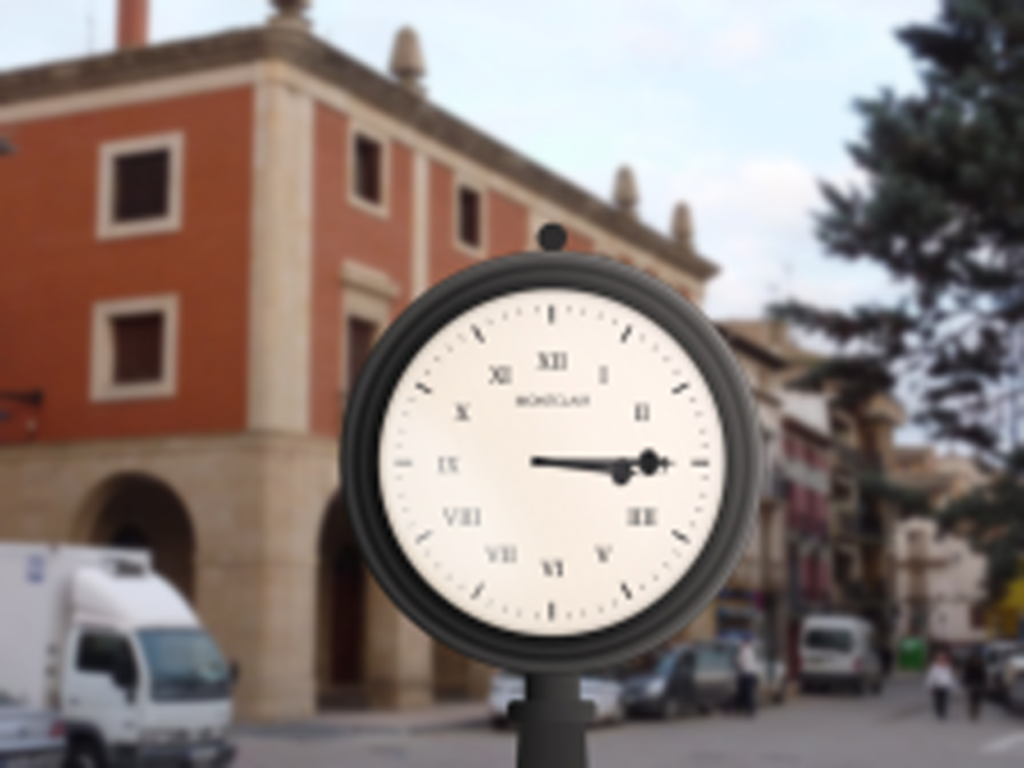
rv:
3h15
